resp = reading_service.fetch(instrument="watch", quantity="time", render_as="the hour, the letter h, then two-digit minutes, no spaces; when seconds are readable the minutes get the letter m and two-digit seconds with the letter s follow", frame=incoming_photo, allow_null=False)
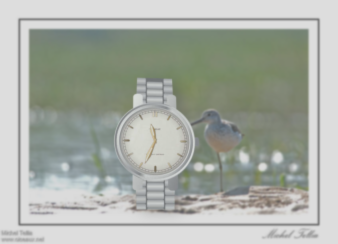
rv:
11h34
